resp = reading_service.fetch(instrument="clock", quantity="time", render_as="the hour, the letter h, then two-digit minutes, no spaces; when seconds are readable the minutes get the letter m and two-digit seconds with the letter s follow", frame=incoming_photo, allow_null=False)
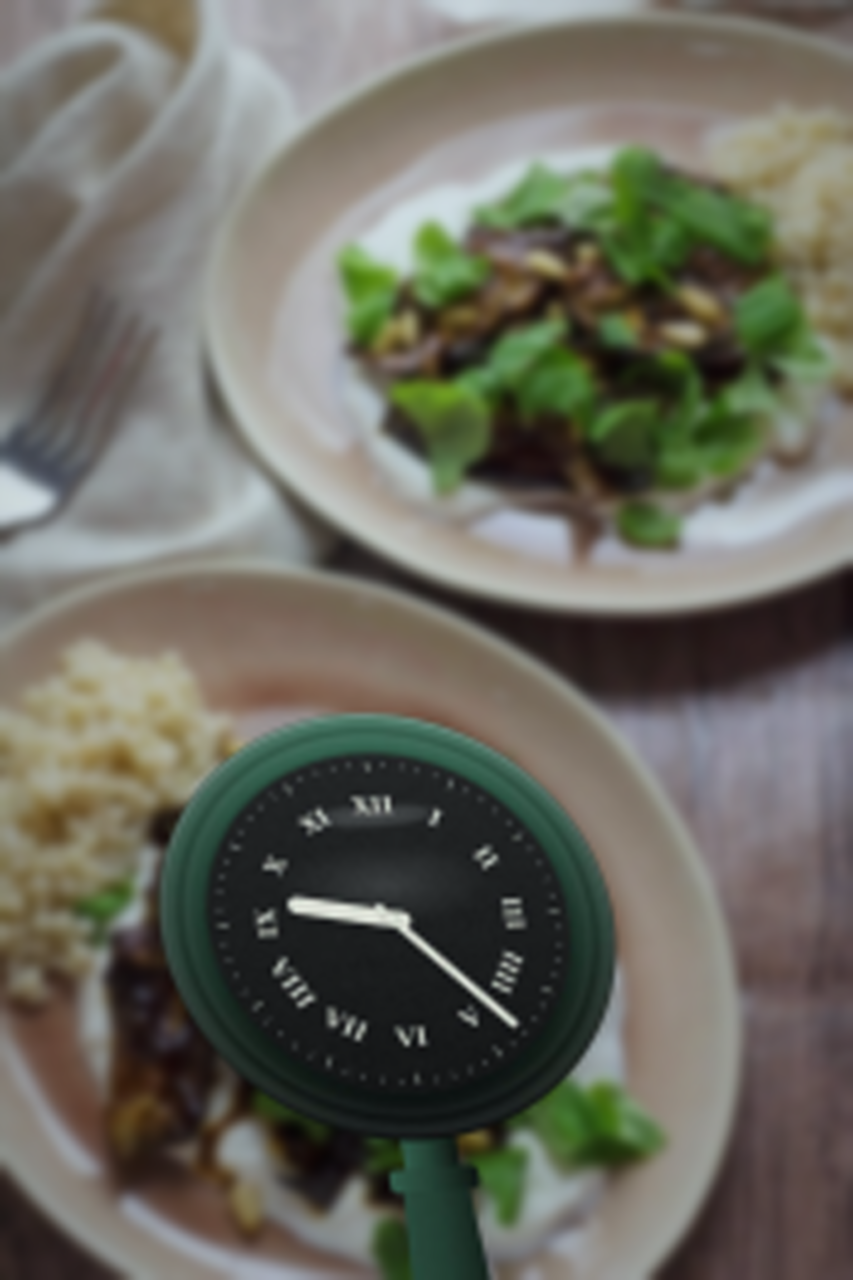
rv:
9h23
